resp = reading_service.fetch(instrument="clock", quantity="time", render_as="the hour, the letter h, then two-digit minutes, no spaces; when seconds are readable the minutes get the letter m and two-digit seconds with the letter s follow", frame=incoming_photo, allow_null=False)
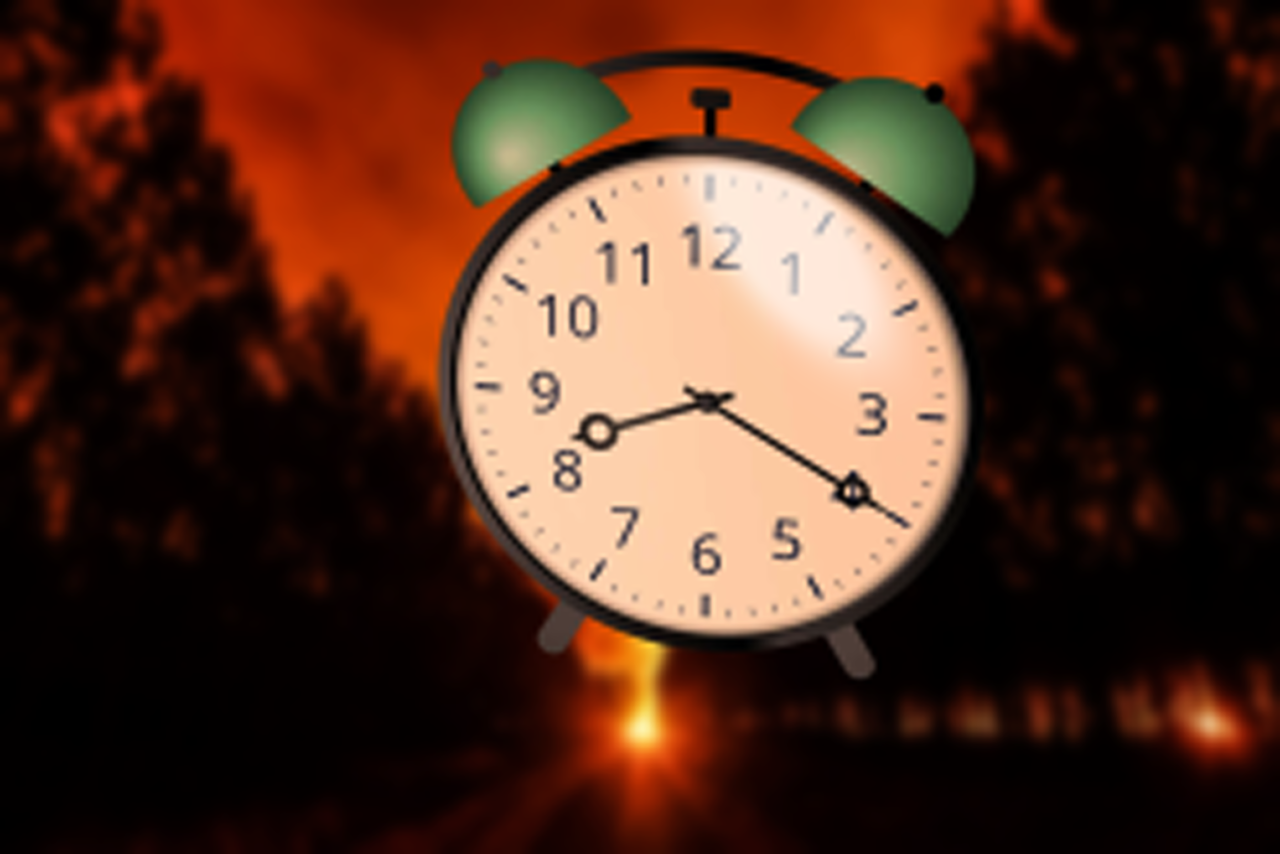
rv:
8h20
